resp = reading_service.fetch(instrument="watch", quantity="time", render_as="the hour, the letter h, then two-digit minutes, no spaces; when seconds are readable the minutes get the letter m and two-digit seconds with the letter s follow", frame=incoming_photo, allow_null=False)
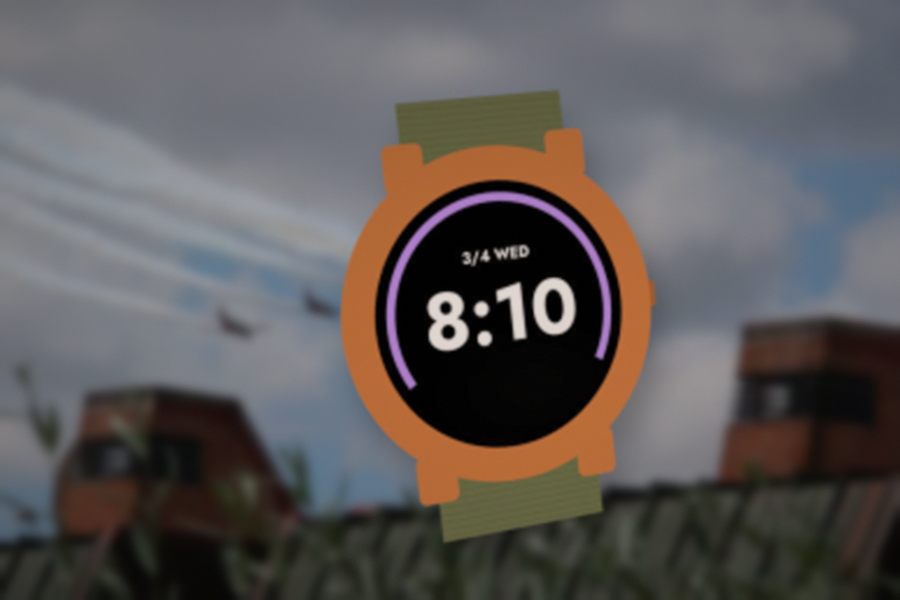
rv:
8h10
